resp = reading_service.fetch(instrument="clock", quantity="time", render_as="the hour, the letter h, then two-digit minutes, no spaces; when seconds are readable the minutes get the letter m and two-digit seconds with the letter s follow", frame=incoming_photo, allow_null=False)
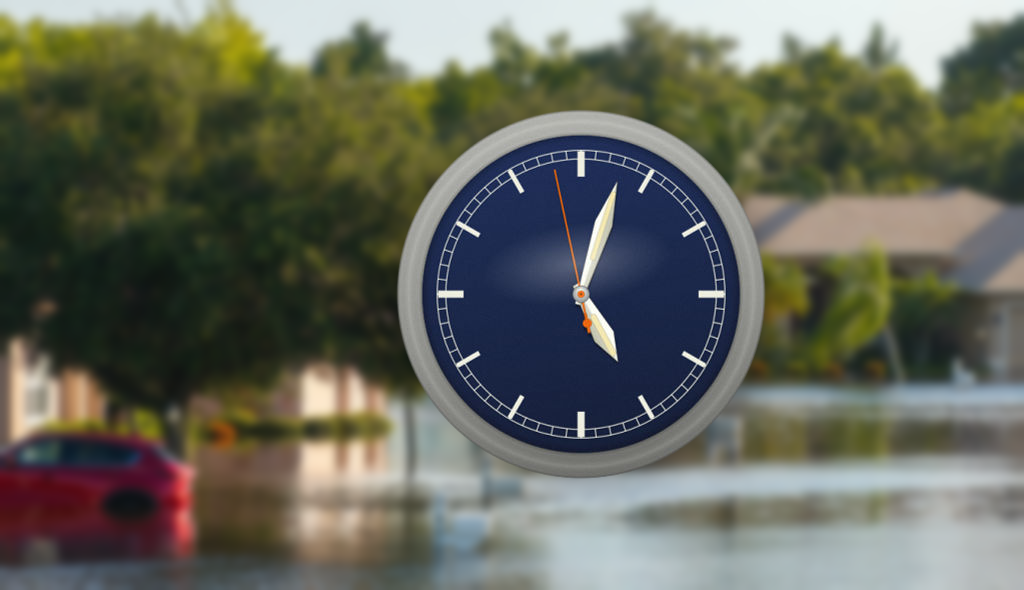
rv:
5h02m58s
